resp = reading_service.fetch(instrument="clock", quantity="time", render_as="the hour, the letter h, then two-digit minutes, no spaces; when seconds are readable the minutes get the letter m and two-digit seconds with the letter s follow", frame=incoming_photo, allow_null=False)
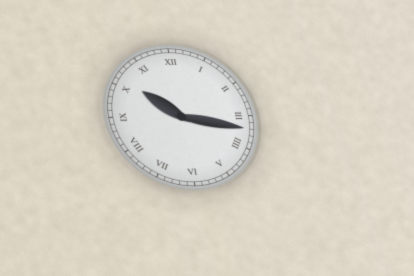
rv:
10h17
